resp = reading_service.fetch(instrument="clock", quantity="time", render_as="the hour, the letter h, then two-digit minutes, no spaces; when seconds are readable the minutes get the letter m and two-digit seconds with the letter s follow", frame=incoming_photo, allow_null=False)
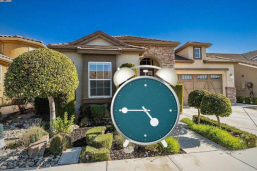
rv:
4h45
